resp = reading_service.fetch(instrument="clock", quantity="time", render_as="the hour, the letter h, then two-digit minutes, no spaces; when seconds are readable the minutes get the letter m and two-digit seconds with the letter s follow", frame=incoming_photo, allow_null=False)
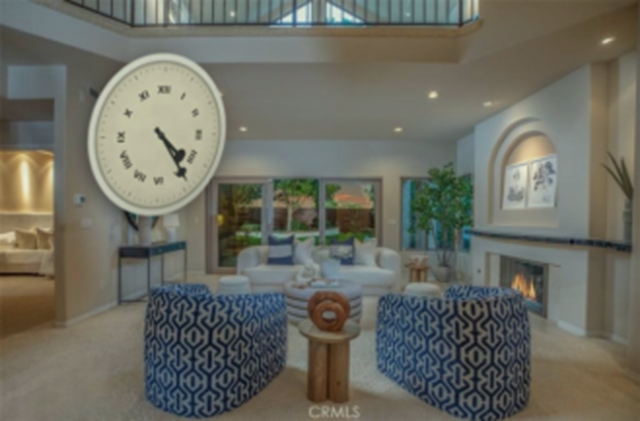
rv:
4h24
